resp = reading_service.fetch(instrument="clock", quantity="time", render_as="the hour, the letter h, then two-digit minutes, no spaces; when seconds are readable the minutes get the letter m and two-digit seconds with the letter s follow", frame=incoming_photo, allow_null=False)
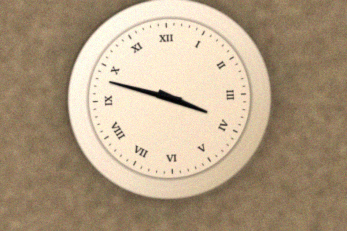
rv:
3h48
